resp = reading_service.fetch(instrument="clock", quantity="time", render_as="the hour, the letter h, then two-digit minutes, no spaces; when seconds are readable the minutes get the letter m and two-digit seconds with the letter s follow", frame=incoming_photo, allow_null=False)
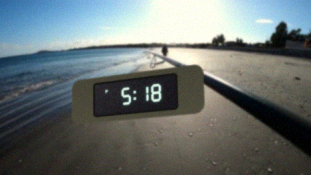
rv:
5h18
